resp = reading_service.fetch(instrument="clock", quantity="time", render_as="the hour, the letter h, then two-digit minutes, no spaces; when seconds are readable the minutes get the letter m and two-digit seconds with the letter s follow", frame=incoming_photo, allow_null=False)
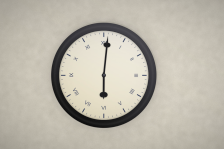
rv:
6h01
